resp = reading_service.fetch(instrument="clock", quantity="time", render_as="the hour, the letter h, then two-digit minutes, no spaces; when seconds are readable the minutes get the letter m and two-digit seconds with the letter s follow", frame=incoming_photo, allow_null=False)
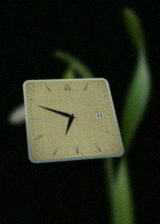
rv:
6h49
